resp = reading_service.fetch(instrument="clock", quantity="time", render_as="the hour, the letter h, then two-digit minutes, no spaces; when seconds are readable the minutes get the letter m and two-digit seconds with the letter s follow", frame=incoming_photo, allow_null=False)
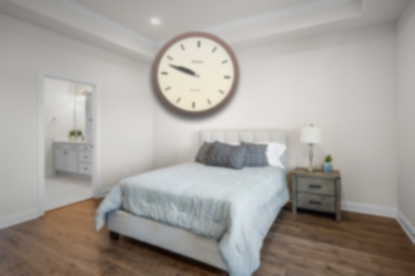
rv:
9h48
